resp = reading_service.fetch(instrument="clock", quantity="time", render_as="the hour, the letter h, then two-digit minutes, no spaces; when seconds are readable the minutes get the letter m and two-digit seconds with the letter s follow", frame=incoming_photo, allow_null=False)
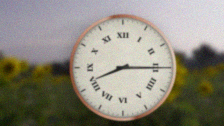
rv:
8h15
